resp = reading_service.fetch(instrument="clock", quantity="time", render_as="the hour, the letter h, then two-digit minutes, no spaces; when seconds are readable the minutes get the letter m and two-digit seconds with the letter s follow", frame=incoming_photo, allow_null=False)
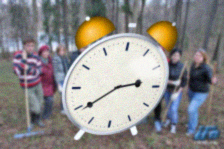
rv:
2h39
